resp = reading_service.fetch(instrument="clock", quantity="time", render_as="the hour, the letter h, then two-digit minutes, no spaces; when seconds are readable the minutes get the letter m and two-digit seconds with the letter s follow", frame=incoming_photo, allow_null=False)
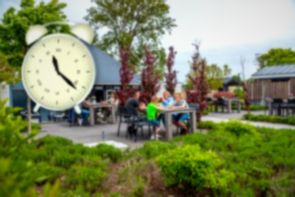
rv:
11h22
